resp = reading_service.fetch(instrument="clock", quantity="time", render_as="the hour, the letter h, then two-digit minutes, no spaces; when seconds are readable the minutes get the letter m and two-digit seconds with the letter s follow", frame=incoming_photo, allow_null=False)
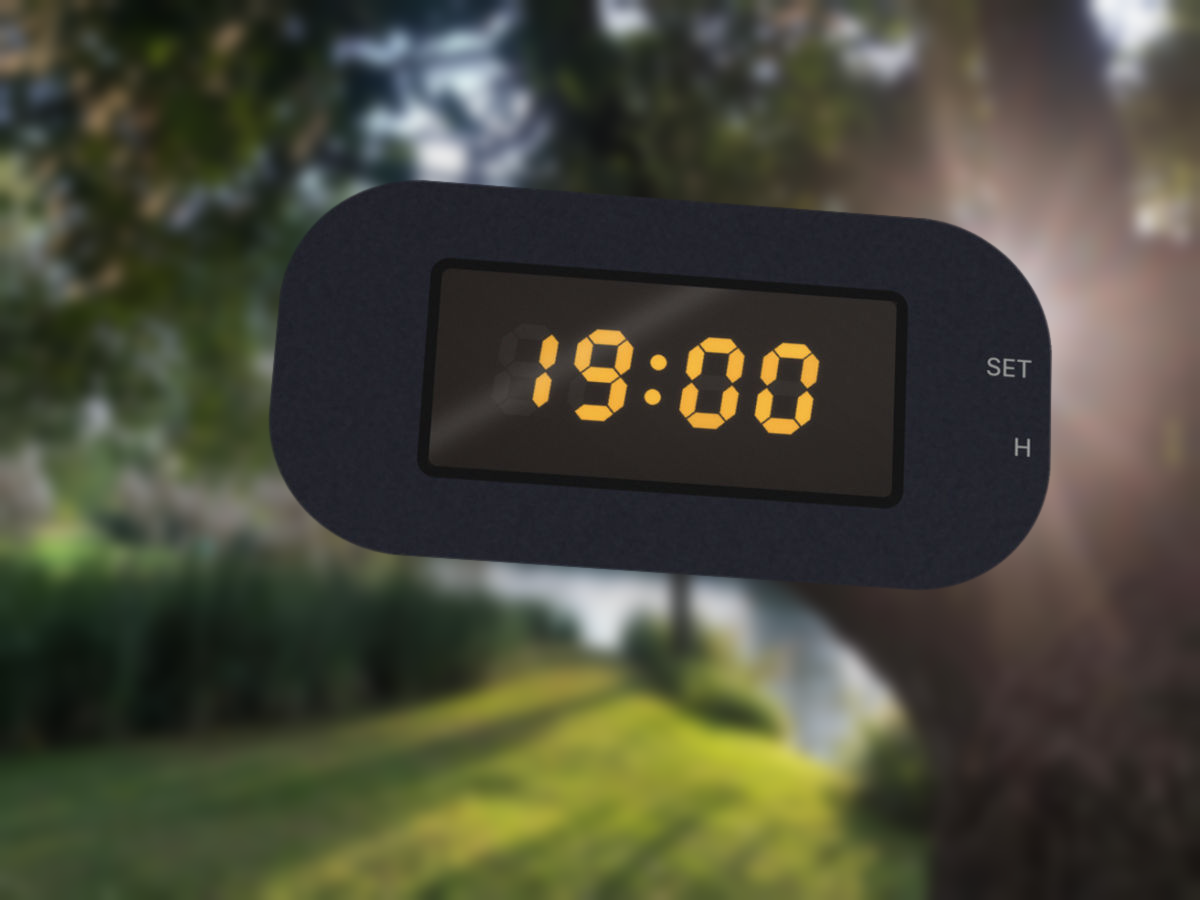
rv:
19h00
